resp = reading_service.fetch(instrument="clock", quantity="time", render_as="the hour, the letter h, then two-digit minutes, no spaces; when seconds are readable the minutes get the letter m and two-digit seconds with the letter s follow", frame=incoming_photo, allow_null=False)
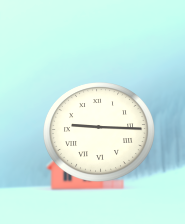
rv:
9h16
